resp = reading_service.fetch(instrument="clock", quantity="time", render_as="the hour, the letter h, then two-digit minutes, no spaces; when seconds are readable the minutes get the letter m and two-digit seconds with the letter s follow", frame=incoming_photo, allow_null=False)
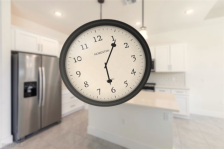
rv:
6h06
